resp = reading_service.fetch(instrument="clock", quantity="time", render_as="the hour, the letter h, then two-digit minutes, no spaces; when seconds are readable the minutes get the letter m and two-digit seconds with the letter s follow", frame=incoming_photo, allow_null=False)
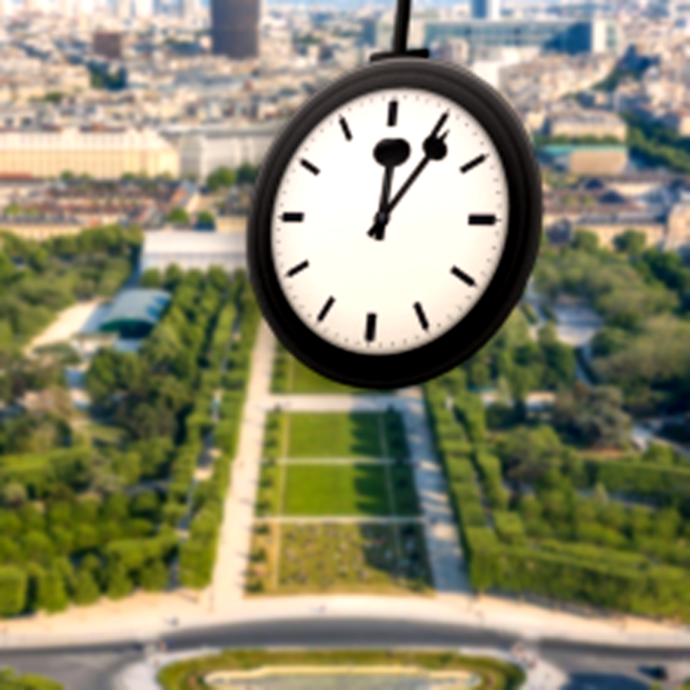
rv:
12h06
